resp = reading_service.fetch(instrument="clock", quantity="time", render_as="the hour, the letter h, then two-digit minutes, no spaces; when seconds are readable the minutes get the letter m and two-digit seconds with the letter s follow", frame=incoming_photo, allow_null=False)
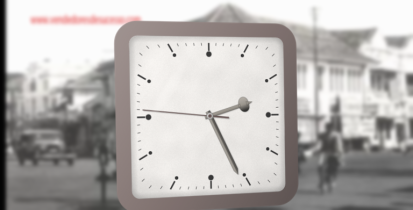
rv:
2h25m46s
